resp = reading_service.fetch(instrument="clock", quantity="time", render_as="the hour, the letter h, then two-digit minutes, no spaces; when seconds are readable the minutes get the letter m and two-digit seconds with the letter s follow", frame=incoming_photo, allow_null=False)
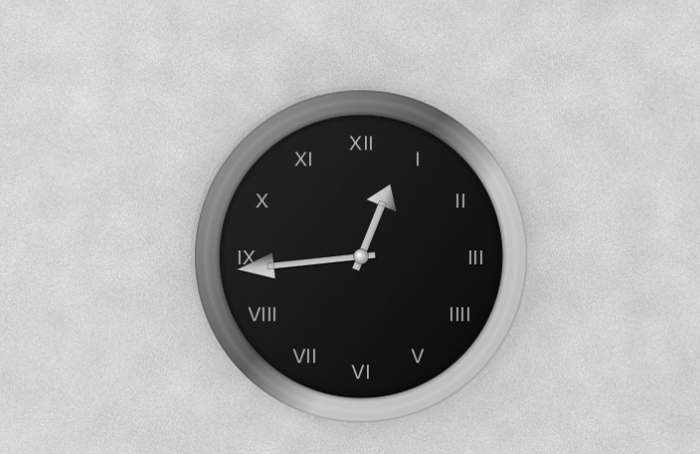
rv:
12h44
